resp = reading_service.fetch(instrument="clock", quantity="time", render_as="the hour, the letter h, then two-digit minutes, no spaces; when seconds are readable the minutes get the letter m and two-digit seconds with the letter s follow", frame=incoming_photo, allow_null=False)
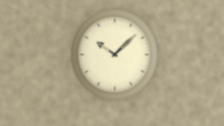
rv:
10h08
